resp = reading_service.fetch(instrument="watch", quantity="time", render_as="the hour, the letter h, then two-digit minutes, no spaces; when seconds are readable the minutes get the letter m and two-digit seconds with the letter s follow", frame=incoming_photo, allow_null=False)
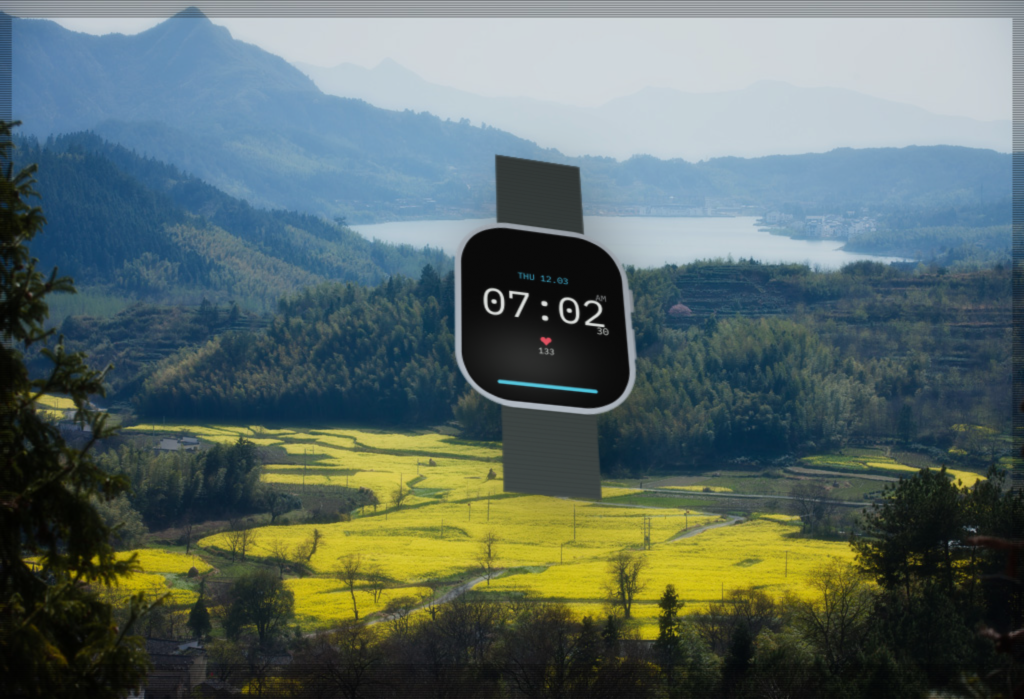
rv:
7h02m30s
